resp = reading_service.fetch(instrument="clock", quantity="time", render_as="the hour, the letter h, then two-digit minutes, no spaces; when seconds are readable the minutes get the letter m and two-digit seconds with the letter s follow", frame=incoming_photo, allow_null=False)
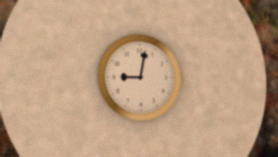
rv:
9h02
